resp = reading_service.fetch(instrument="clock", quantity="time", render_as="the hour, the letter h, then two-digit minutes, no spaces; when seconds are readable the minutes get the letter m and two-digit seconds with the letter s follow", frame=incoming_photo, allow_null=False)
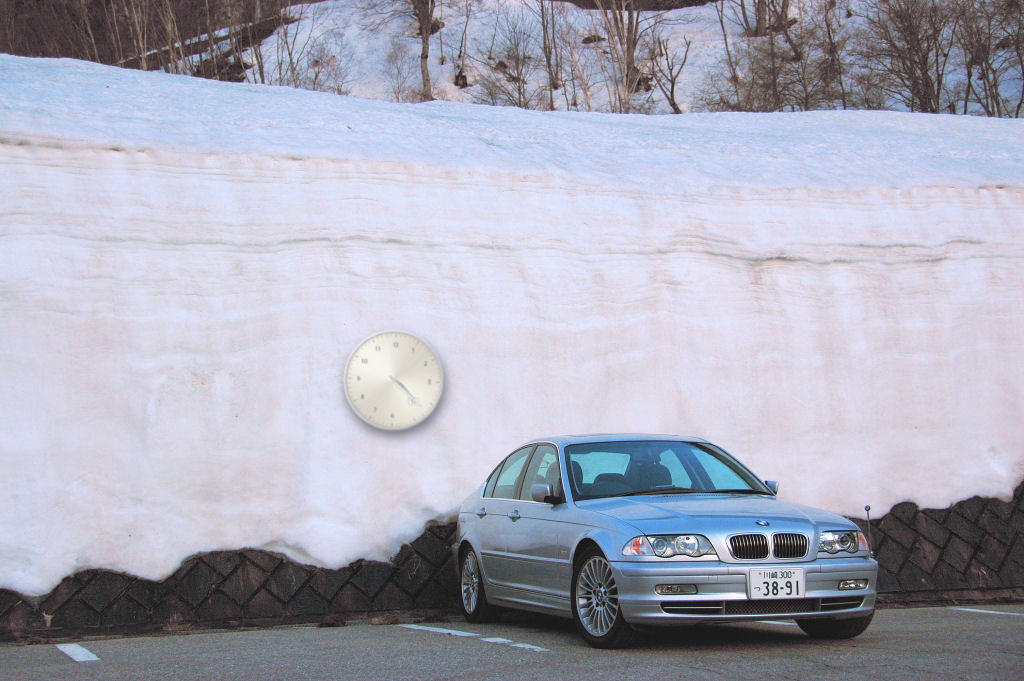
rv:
4h22
